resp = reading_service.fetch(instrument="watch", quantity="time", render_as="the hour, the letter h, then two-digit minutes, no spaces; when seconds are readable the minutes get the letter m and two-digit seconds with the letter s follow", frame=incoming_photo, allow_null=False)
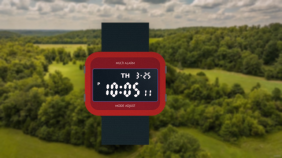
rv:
10h05m11s
